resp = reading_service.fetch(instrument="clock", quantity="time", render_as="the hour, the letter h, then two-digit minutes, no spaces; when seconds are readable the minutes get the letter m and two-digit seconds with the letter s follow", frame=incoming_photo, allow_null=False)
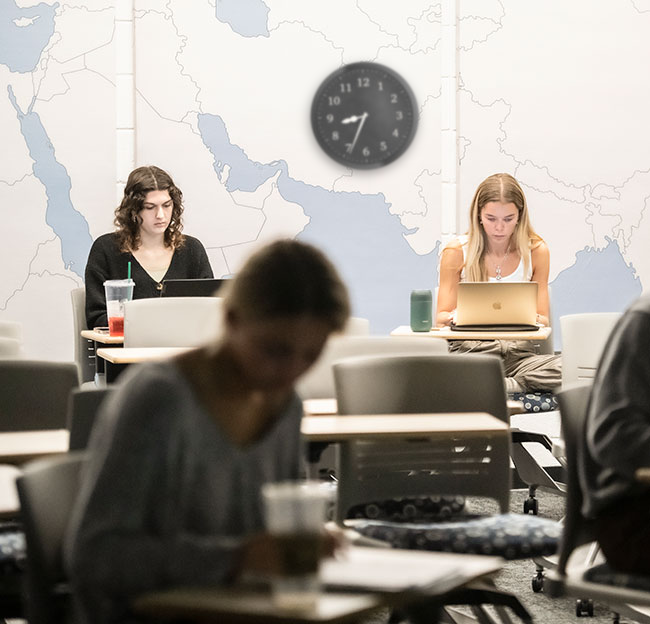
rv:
8h34
